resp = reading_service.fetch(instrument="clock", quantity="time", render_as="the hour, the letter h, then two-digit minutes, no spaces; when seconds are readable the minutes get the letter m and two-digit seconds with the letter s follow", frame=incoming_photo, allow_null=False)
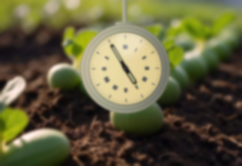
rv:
4h55
